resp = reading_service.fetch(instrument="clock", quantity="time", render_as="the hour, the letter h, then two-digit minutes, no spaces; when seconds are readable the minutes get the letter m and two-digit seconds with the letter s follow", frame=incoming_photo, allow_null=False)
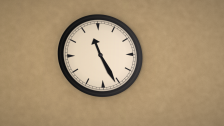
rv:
11h26
